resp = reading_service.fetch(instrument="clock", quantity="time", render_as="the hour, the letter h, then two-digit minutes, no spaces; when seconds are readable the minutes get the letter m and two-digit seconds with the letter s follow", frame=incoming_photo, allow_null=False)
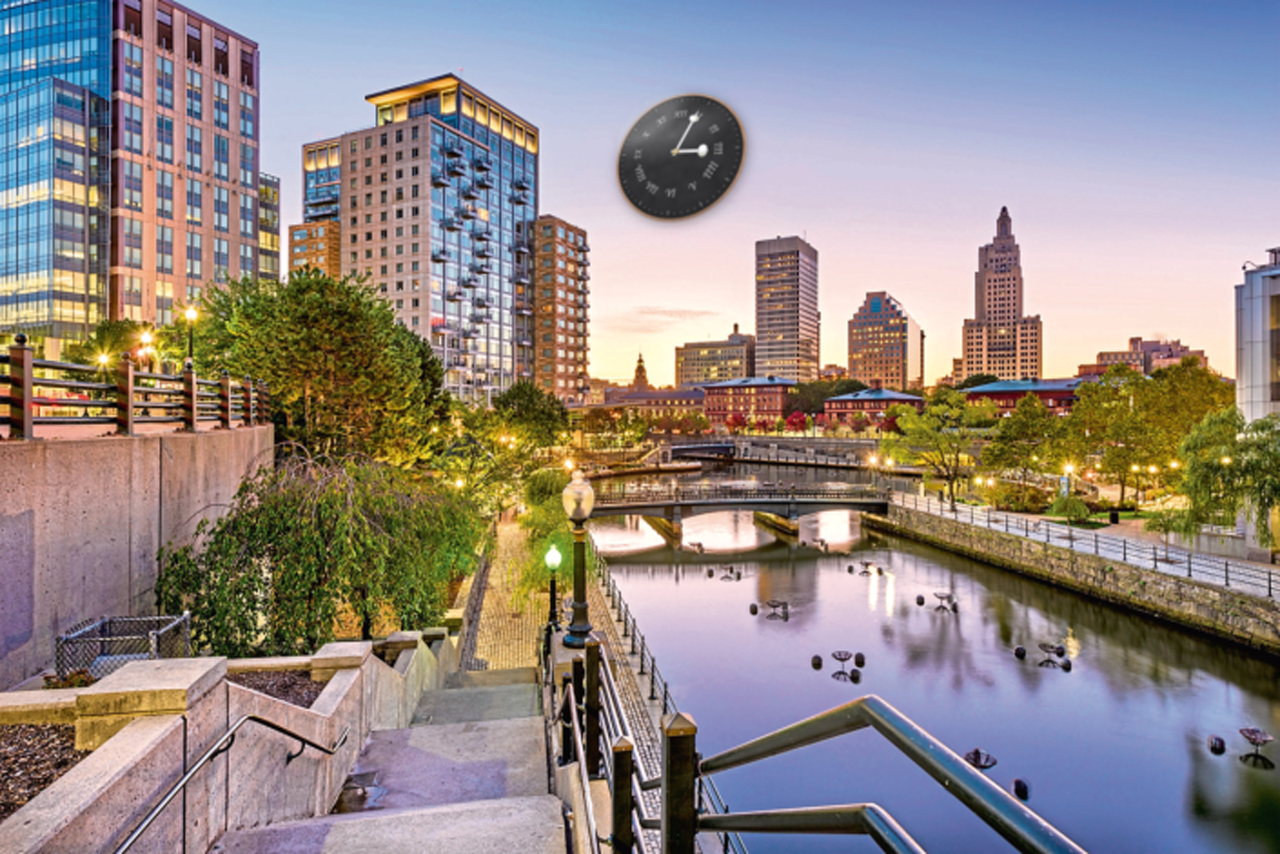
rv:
3h04
